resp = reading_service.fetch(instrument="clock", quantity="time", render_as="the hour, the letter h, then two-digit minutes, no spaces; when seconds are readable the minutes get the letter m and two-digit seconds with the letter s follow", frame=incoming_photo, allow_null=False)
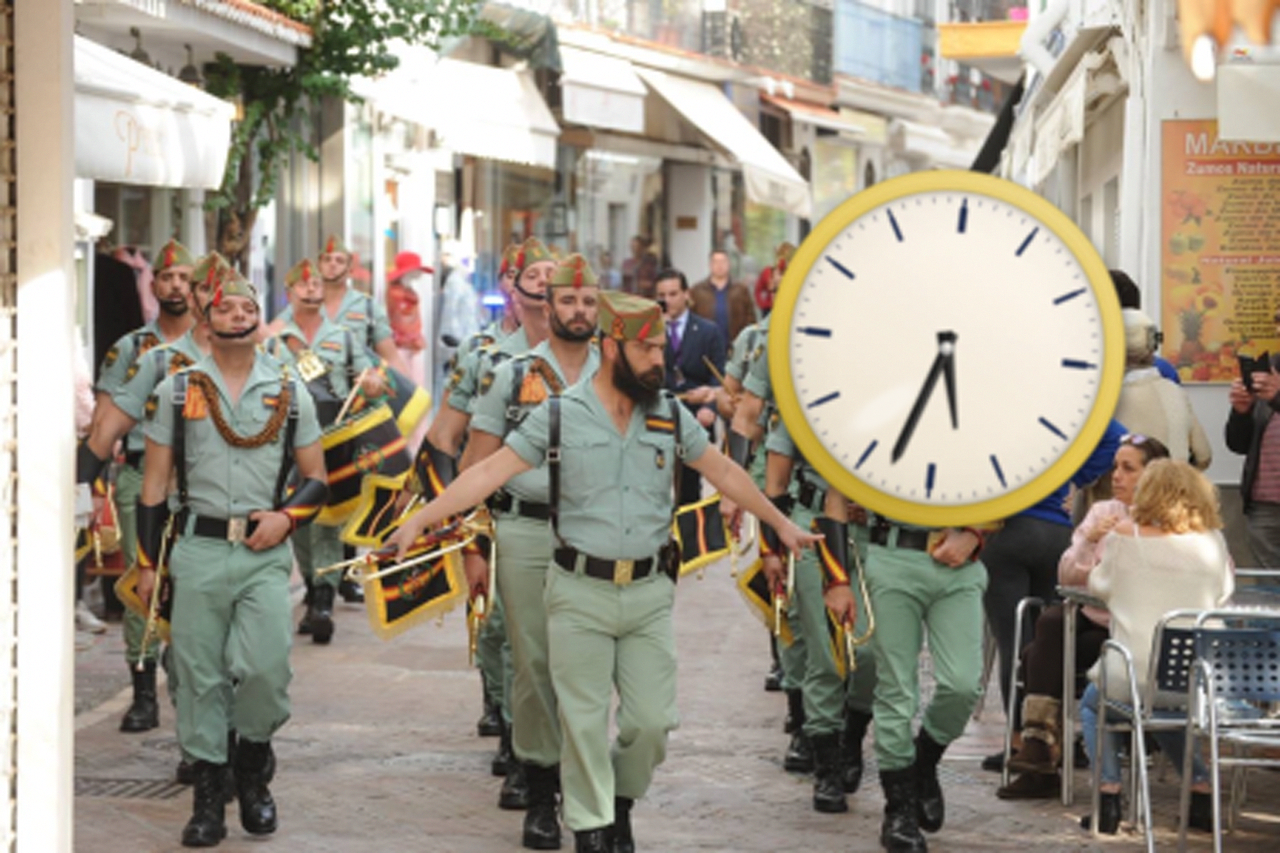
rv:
5h33
